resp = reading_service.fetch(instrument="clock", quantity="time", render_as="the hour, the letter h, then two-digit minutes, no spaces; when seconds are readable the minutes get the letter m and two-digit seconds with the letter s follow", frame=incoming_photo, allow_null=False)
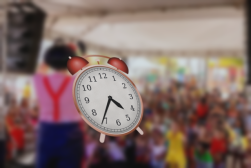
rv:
4h36
